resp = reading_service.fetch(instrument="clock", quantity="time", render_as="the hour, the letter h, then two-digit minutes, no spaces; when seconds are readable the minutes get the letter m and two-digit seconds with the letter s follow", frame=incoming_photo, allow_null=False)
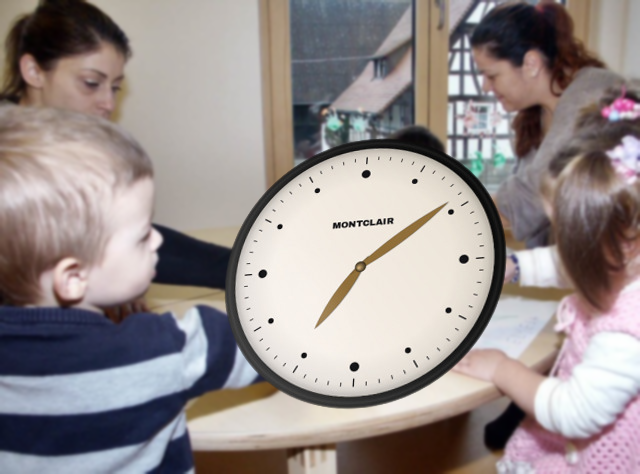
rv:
7h09
